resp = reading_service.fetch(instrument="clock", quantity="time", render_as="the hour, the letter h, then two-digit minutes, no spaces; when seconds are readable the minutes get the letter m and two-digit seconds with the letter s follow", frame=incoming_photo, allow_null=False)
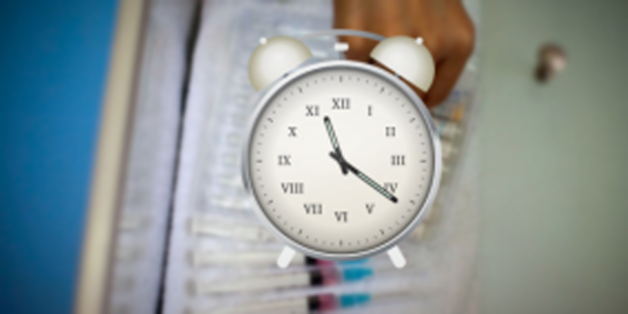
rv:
11h21
